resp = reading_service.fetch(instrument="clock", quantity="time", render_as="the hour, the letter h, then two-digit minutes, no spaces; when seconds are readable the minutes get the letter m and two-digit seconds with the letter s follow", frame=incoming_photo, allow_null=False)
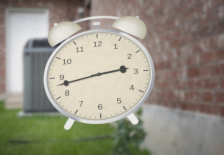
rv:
2h43
